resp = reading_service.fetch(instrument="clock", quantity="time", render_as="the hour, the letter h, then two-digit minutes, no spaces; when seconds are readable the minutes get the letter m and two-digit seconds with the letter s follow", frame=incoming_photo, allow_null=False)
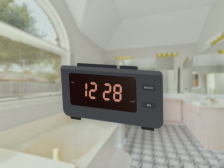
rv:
12h28
